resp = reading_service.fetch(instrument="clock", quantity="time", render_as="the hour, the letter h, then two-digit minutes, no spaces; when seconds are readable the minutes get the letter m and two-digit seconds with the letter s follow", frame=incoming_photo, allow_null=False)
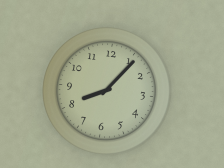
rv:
8h06
